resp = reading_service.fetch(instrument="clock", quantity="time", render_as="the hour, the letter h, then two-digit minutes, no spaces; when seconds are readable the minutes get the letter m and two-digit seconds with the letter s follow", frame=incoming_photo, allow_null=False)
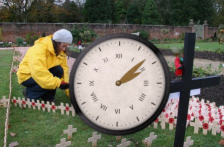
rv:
2h08
